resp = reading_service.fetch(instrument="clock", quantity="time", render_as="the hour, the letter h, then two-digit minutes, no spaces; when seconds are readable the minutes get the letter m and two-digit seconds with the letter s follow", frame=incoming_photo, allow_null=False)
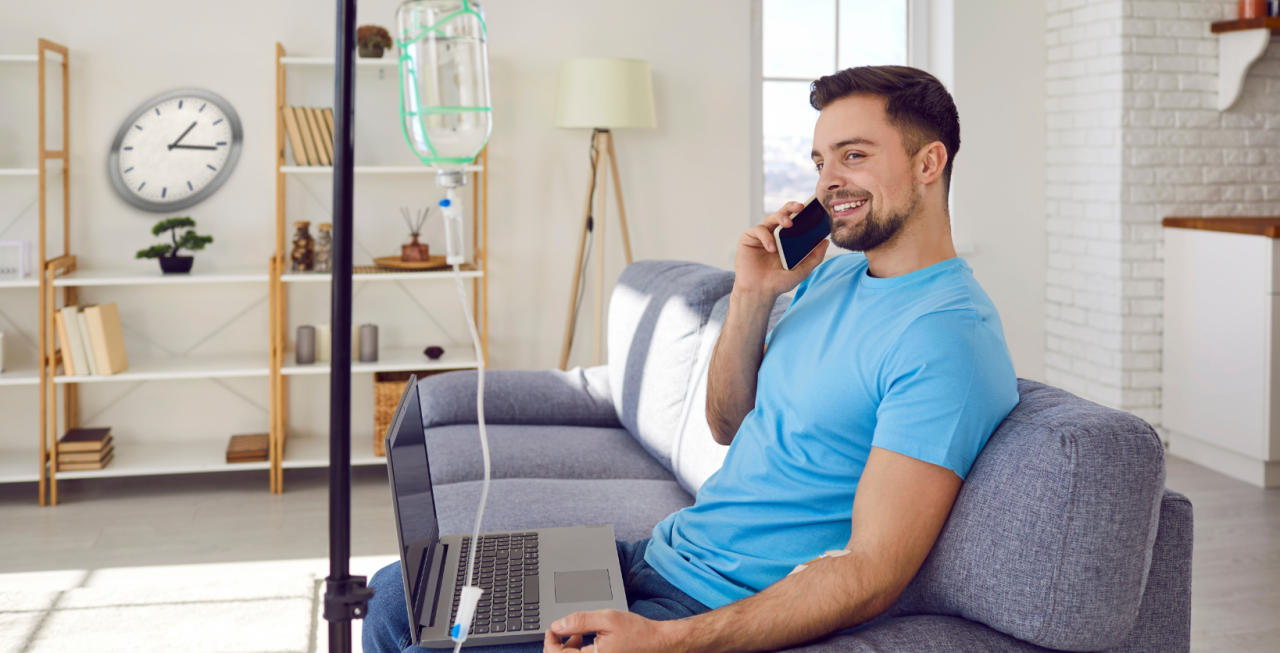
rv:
1h16
